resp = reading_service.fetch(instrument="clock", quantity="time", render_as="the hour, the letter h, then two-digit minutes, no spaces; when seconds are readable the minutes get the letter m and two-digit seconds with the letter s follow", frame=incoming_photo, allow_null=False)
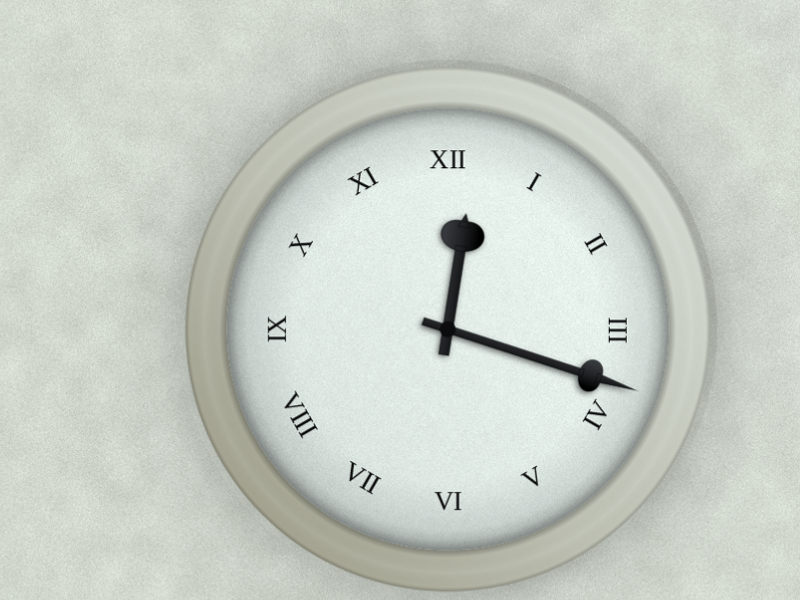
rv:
12h18
